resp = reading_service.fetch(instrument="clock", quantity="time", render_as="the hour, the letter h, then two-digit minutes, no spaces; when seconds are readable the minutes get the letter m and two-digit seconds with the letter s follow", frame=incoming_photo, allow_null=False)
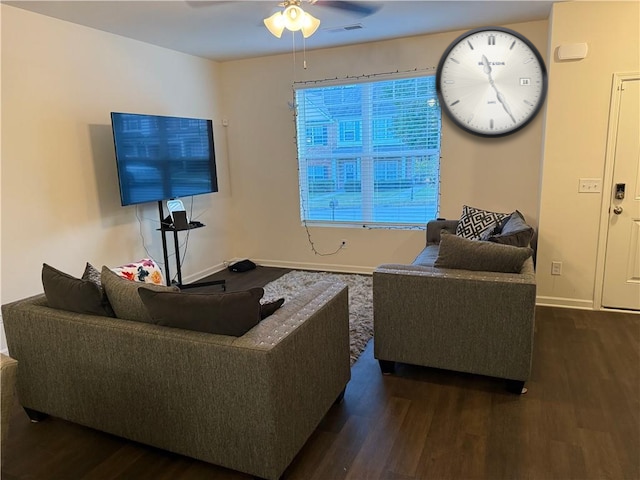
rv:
11h25
